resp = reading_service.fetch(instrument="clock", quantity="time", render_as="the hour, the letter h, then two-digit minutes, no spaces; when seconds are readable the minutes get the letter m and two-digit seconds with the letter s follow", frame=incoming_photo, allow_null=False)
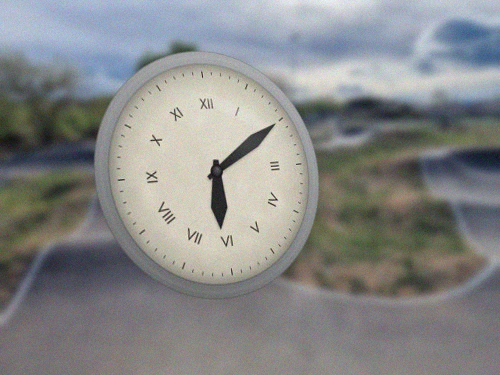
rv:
6h10
